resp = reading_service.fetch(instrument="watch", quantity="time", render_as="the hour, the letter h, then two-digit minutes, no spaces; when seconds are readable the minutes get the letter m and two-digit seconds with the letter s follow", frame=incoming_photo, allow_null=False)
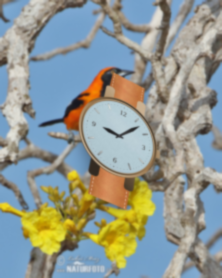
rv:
9h07
